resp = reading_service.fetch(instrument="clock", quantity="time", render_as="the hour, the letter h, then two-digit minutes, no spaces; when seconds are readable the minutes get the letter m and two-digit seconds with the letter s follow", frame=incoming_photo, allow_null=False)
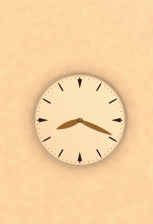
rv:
8h19
